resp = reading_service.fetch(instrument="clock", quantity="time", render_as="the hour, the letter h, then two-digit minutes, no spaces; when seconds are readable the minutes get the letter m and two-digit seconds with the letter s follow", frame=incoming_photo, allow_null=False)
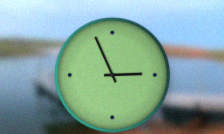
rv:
2h56
